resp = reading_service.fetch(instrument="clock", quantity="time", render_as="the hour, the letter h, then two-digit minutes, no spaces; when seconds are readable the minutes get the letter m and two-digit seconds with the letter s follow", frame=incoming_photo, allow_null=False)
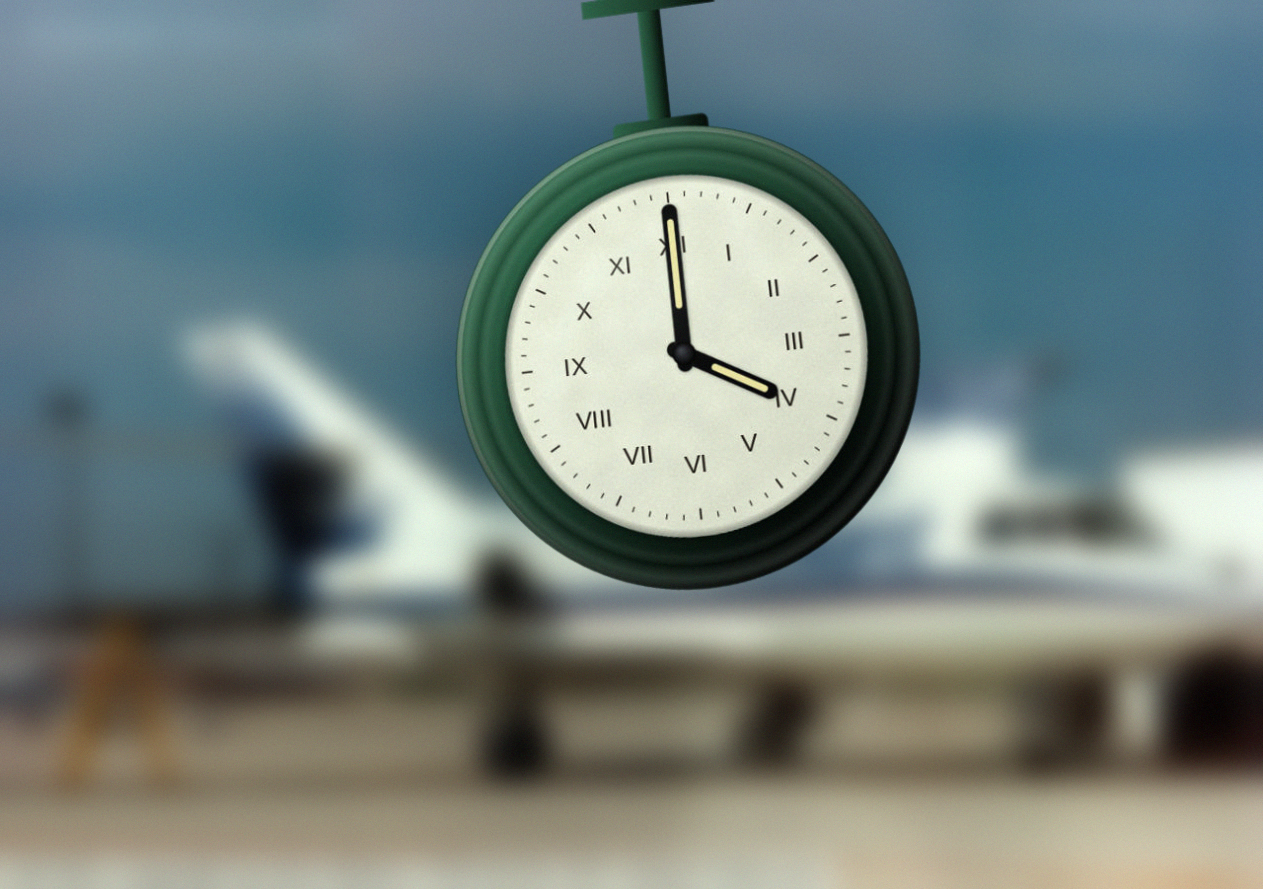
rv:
4h00
